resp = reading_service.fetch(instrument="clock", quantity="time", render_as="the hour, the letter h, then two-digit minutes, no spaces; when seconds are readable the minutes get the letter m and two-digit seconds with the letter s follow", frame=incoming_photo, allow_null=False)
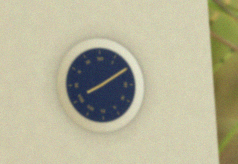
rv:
8h10
